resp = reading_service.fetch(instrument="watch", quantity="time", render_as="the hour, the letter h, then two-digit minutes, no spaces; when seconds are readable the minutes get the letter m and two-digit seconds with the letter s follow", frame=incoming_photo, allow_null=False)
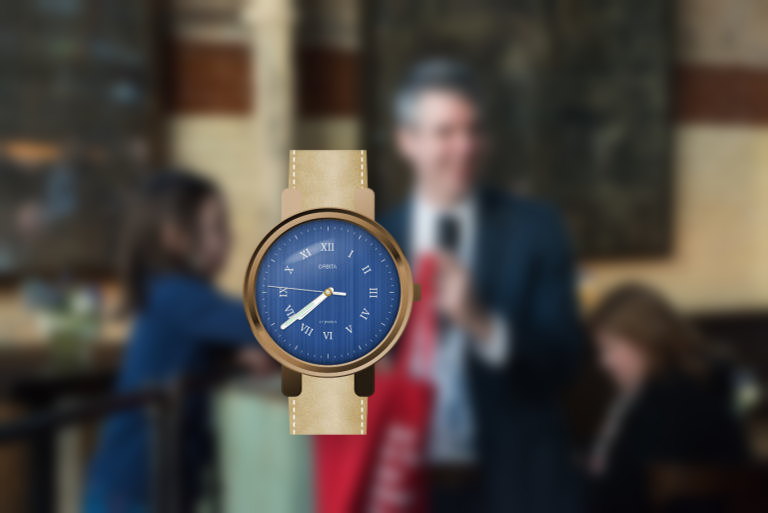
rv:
7h38m46s
